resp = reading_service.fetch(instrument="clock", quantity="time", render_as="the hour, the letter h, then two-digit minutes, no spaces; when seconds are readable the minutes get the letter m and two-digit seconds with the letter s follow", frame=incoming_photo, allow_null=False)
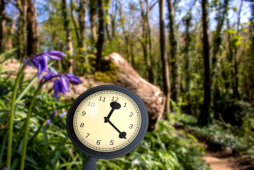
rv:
12h20
